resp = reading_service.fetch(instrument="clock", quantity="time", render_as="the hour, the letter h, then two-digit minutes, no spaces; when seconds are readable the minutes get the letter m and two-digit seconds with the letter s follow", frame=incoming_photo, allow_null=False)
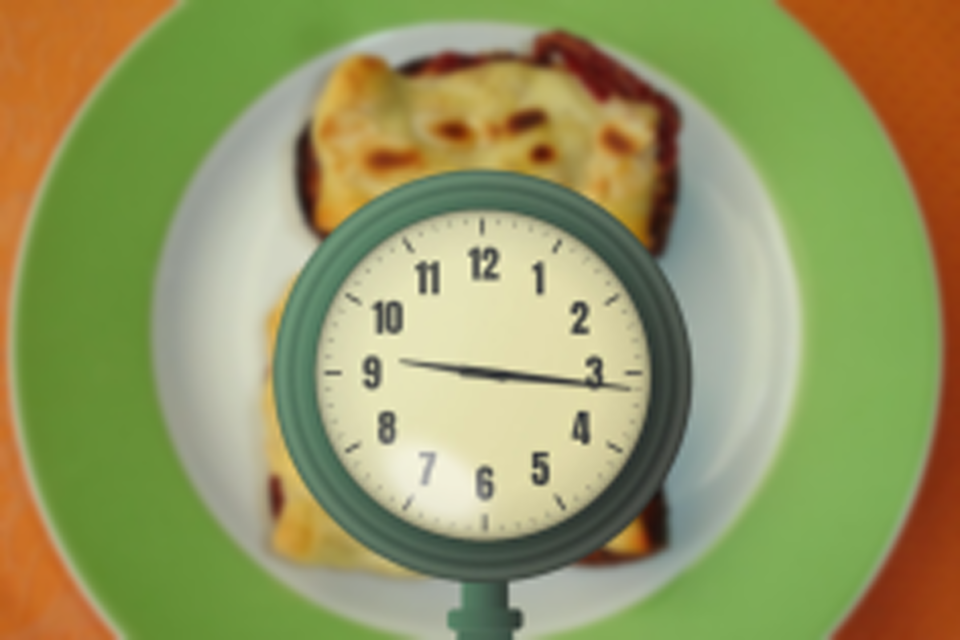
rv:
9h16
